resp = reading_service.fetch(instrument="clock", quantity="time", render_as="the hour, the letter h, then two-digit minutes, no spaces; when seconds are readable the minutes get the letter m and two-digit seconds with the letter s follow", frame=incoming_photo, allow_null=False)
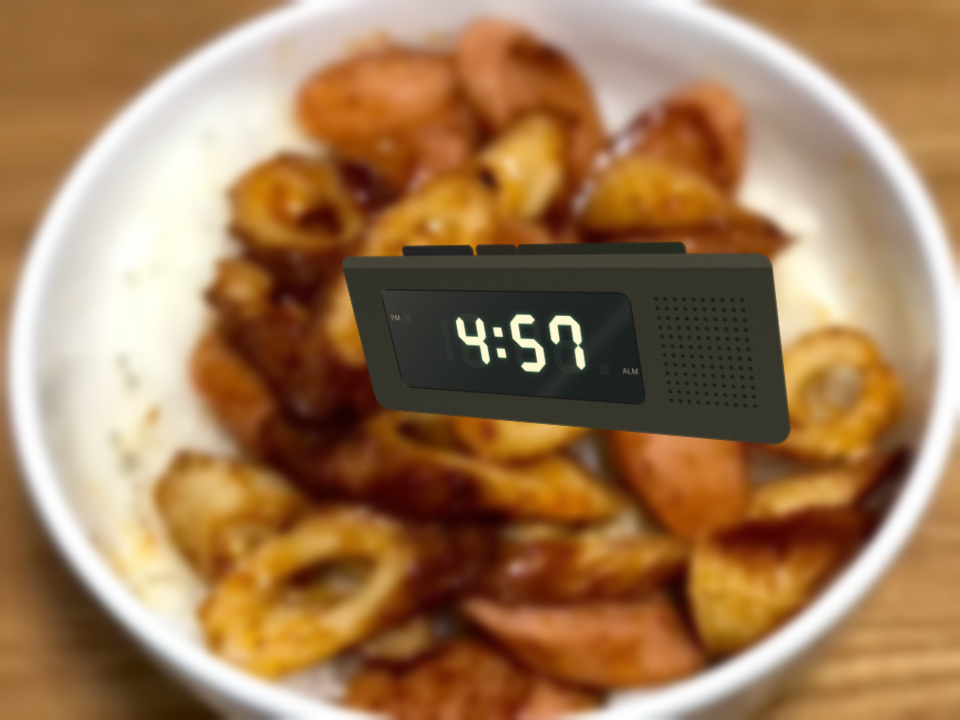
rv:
4h57
